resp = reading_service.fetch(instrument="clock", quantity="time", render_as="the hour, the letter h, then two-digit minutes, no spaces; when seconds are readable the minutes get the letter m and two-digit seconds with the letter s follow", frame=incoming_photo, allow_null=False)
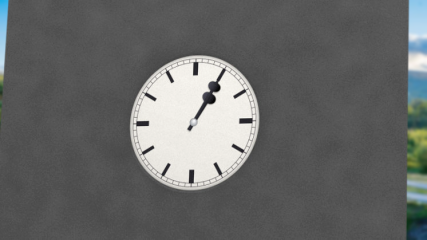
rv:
1h05
